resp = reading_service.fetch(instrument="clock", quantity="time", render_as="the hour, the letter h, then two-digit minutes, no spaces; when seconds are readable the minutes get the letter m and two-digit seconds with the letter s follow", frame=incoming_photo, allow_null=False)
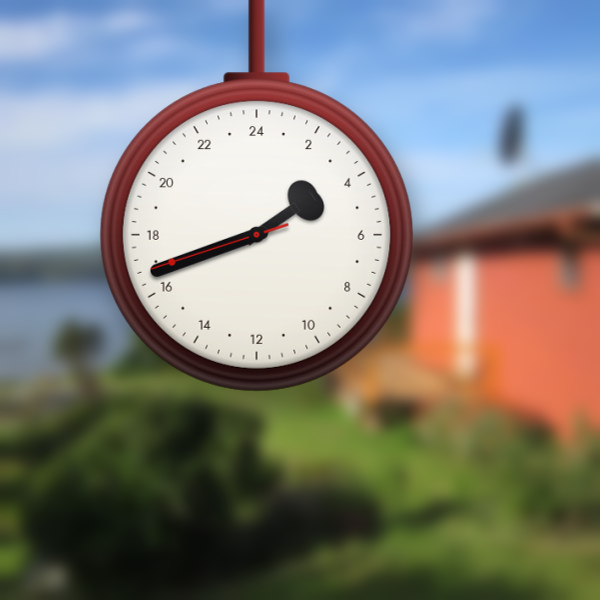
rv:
3h41m42s
